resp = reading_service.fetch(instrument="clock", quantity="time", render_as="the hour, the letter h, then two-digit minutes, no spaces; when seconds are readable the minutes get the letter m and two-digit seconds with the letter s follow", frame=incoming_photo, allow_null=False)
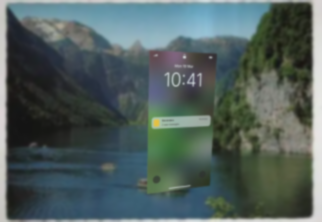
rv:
10h41
